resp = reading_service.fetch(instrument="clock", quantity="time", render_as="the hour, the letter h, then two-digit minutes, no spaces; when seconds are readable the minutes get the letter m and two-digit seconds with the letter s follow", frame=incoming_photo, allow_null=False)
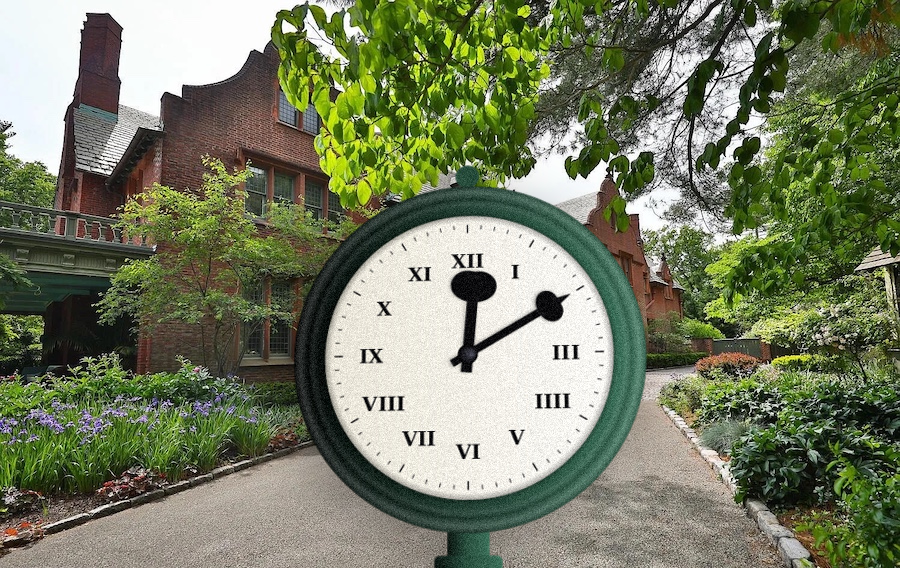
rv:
12h10
